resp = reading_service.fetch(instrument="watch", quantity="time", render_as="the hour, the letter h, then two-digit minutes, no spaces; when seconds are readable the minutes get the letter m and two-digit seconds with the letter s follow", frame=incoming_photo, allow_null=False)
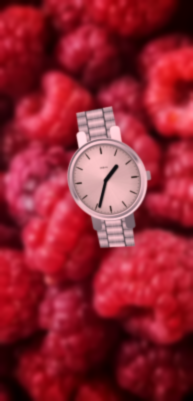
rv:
1h34
